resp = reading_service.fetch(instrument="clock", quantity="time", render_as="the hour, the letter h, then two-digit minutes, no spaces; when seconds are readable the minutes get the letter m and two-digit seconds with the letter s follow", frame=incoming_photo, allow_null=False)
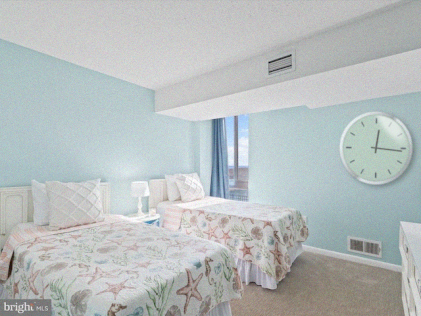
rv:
12h16
